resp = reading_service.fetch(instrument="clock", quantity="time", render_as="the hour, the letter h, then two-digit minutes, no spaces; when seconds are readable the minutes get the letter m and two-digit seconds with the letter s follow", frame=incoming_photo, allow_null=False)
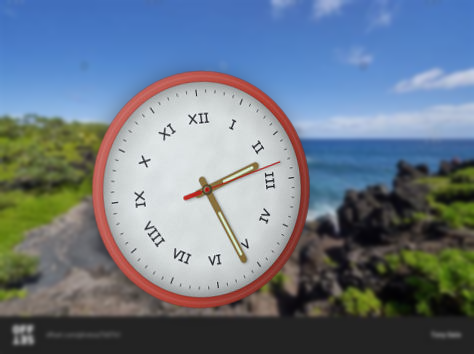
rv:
2h26m13s
